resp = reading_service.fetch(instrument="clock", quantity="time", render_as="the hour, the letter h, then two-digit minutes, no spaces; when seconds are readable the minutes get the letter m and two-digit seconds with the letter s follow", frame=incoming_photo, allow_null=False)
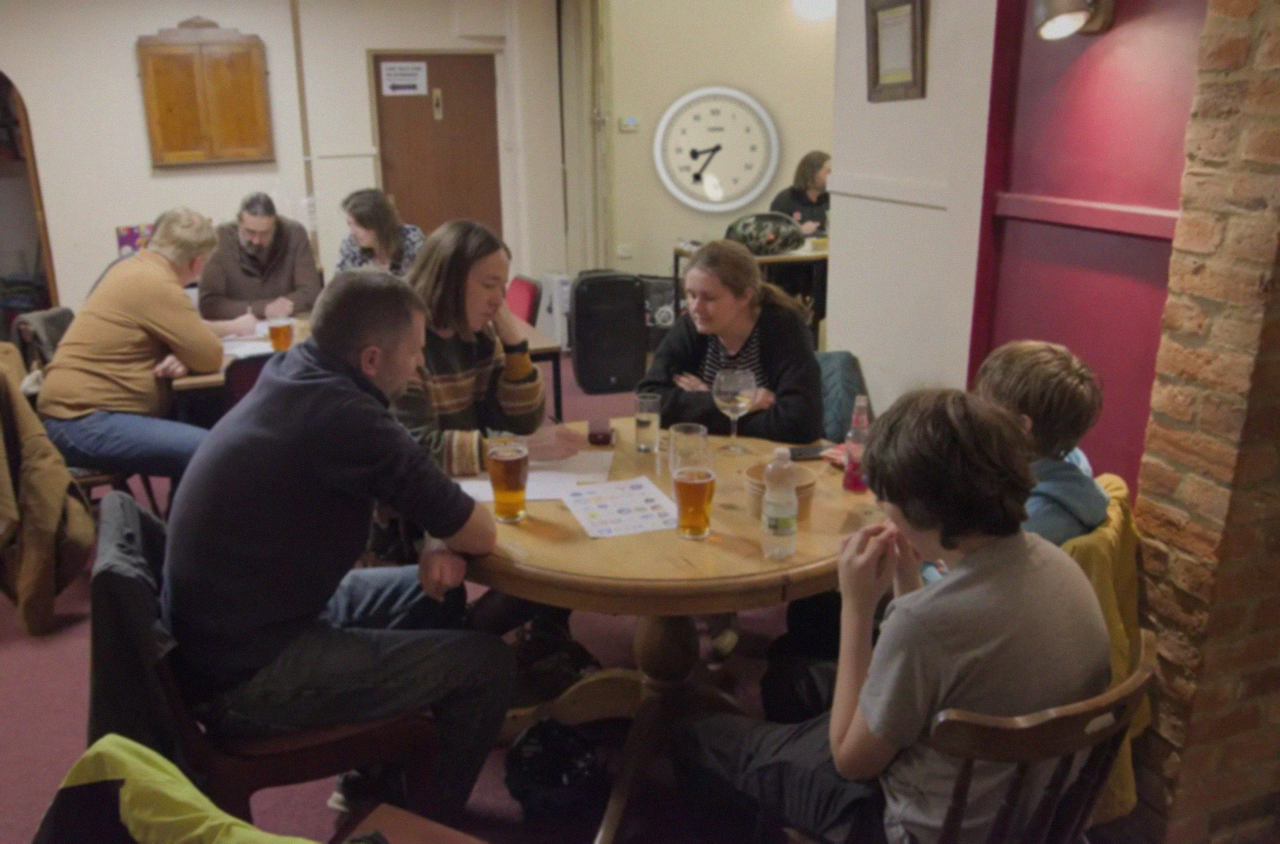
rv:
8h36
